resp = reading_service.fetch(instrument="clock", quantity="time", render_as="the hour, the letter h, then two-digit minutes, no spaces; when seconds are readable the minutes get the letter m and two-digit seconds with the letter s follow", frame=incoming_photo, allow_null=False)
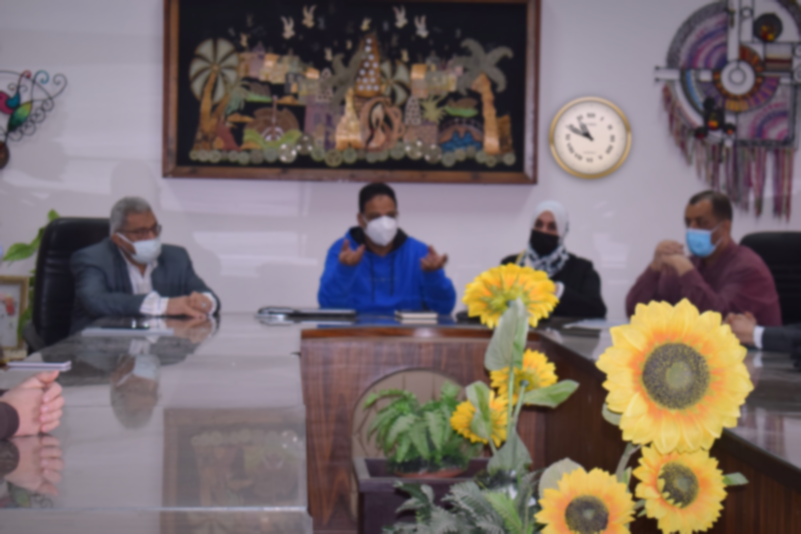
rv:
10h49
